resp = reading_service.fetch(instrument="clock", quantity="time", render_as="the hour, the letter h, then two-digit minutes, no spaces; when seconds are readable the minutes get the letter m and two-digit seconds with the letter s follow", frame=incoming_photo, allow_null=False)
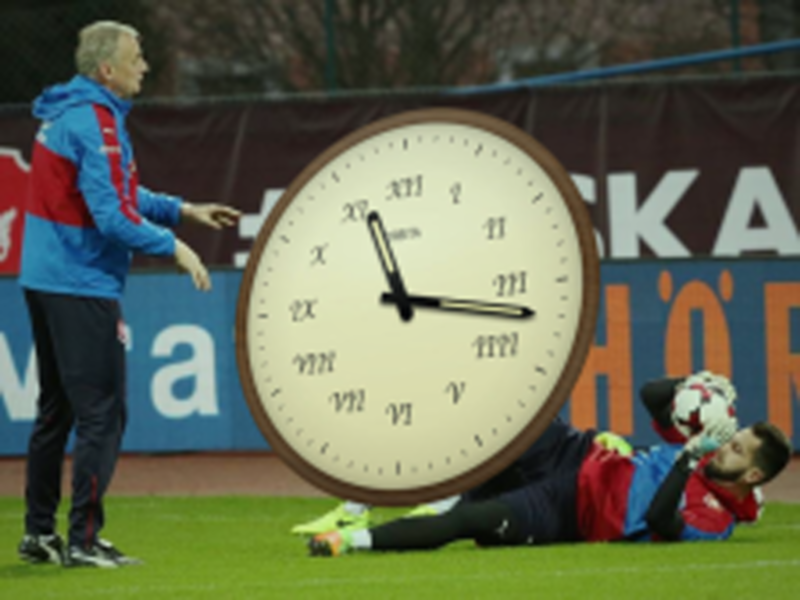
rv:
11h17
